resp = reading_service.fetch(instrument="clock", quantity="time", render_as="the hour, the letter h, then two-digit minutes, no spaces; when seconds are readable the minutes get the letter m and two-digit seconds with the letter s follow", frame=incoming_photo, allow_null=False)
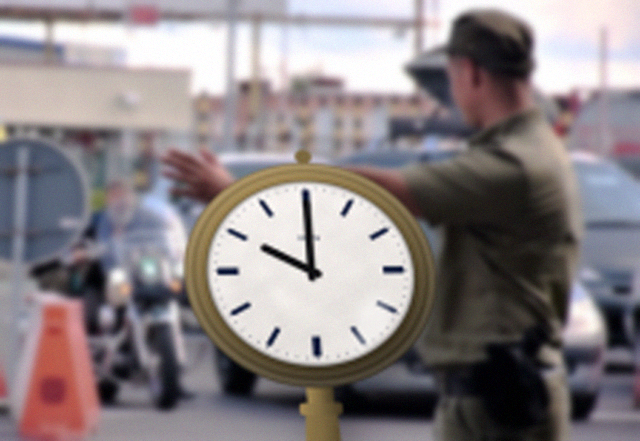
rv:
10h00
